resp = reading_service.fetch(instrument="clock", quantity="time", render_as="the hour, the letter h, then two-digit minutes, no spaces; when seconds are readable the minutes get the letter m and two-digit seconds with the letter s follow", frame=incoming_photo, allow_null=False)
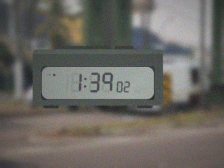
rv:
1h39m02s
